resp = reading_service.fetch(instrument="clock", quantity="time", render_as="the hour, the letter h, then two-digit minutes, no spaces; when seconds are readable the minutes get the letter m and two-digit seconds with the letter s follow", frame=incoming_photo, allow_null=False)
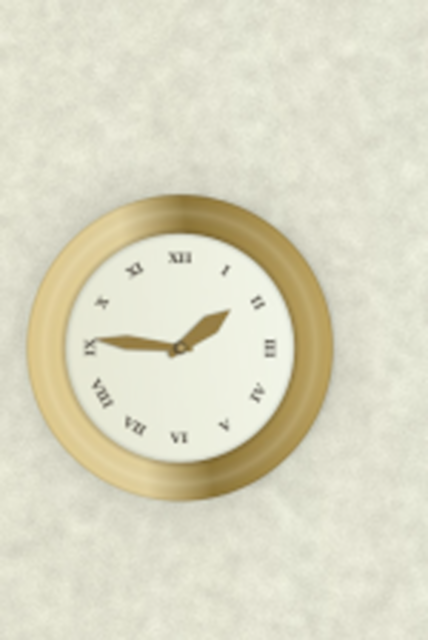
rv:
1h46
